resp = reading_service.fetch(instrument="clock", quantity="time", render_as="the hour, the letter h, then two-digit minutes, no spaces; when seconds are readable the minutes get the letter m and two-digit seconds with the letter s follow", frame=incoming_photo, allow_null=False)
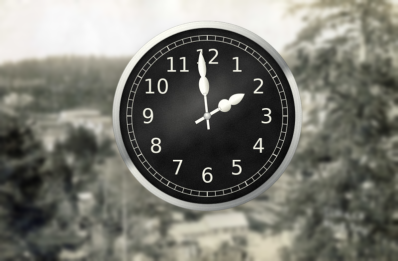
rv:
1h59
